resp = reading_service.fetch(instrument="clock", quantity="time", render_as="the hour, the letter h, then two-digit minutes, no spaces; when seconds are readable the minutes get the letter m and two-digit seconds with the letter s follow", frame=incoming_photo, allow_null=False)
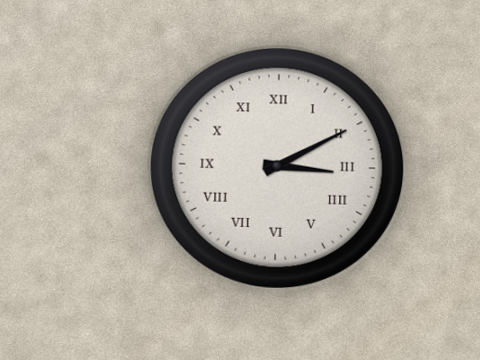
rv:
3h10
